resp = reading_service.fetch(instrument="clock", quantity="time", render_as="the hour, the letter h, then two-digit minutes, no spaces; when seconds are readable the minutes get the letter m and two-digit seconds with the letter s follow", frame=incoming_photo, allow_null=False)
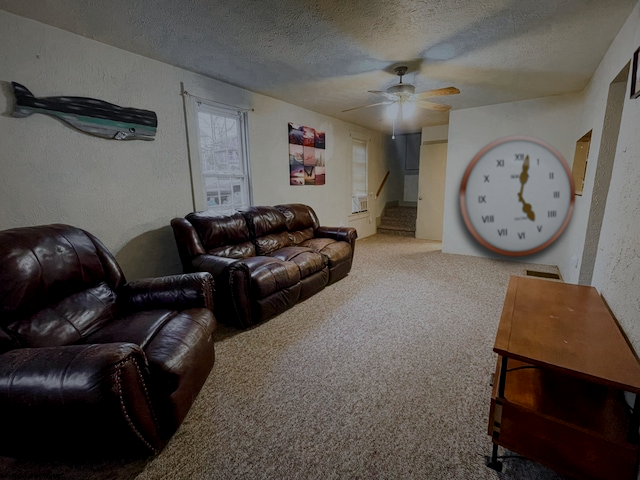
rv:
5h02
